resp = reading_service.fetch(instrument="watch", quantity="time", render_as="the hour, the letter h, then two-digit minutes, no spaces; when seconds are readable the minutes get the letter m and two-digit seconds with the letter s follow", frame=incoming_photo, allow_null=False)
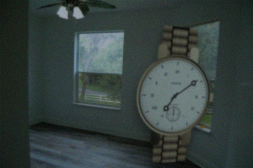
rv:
7h09
